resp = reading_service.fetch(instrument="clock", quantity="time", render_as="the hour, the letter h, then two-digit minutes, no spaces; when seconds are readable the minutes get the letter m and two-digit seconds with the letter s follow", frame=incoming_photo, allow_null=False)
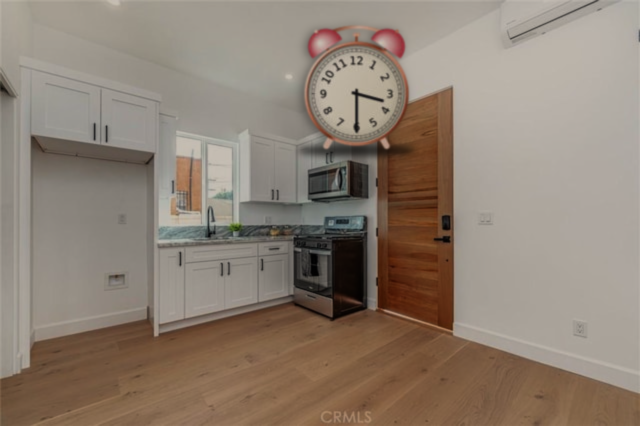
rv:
3h30
